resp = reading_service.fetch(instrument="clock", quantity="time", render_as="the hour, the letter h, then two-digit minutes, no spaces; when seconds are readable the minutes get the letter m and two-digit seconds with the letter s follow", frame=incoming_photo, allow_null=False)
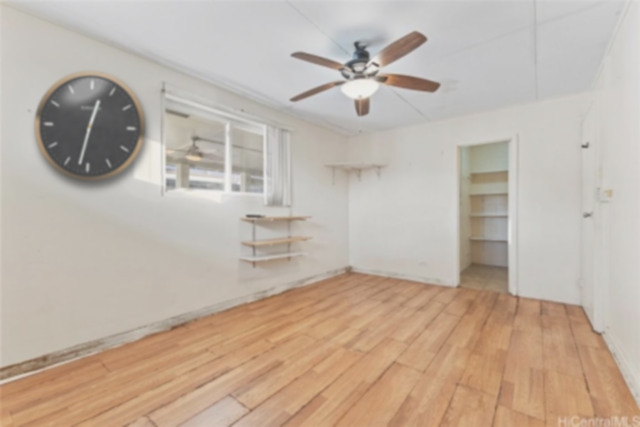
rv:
12h32
